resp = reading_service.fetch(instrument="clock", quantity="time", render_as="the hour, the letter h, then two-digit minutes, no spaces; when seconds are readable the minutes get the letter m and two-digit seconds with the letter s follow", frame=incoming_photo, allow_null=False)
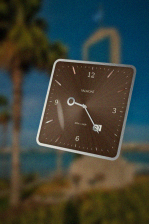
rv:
9h23
